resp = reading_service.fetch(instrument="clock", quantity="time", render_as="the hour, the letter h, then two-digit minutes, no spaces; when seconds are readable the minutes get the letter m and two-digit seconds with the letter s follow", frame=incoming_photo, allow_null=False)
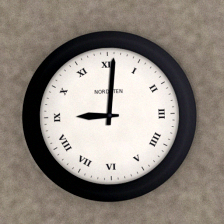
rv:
9h01
